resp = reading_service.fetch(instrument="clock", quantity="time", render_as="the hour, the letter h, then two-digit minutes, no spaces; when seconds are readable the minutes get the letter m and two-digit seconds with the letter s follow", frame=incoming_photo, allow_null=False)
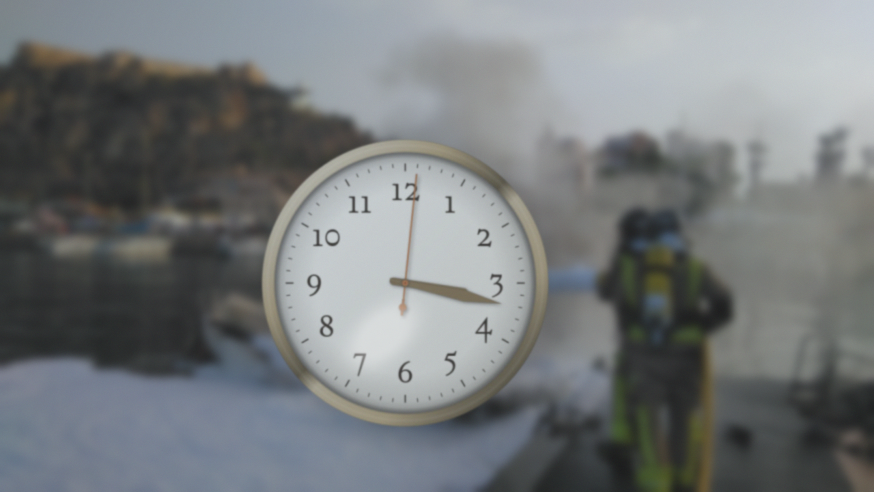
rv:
3h17m01s
